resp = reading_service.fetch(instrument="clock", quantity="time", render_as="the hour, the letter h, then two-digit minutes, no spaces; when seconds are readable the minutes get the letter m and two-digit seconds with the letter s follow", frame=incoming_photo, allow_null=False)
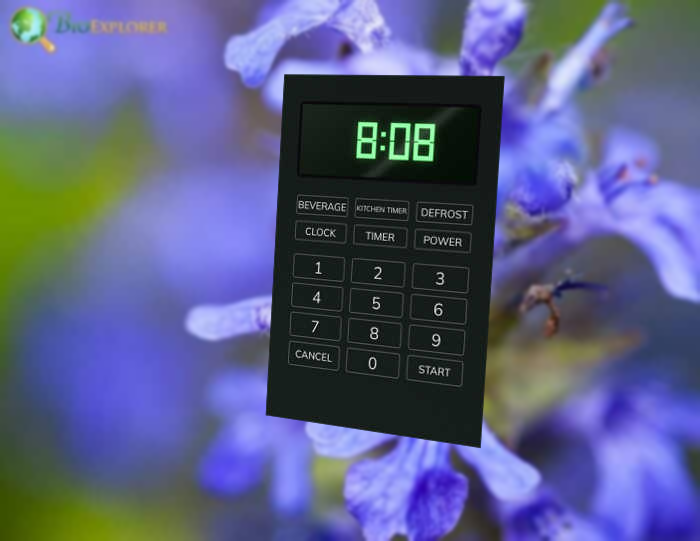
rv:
8h08
